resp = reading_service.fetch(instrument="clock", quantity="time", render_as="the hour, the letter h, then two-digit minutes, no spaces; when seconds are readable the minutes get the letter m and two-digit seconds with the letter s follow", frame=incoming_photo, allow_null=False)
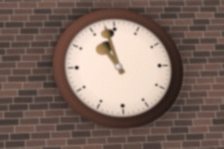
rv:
10h58
